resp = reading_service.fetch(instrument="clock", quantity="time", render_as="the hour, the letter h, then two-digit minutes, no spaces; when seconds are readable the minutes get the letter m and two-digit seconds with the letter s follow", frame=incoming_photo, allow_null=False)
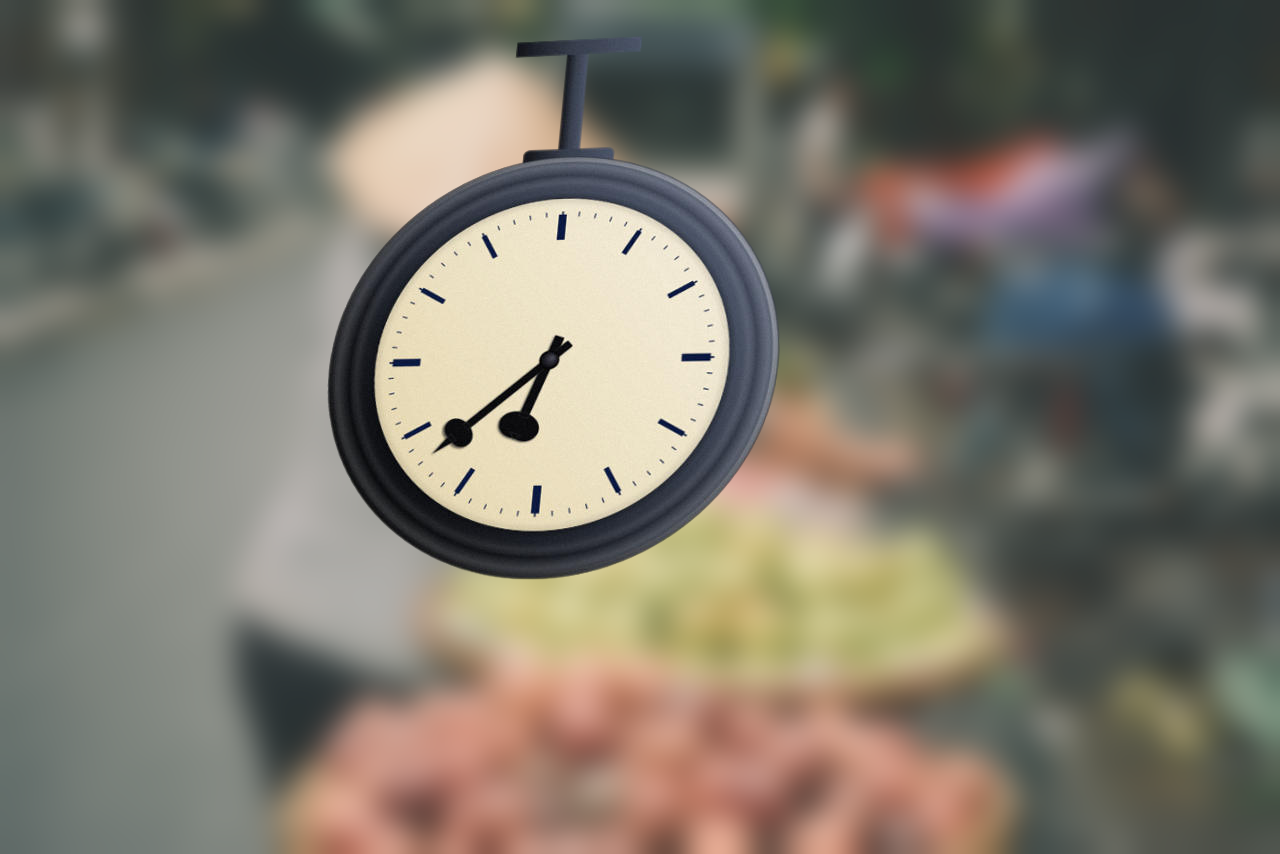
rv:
6h38
